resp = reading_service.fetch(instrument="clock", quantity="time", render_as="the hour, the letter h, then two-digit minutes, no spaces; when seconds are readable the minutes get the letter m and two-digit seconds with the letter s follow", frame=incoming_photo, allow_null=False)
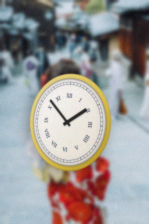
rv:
1h52
